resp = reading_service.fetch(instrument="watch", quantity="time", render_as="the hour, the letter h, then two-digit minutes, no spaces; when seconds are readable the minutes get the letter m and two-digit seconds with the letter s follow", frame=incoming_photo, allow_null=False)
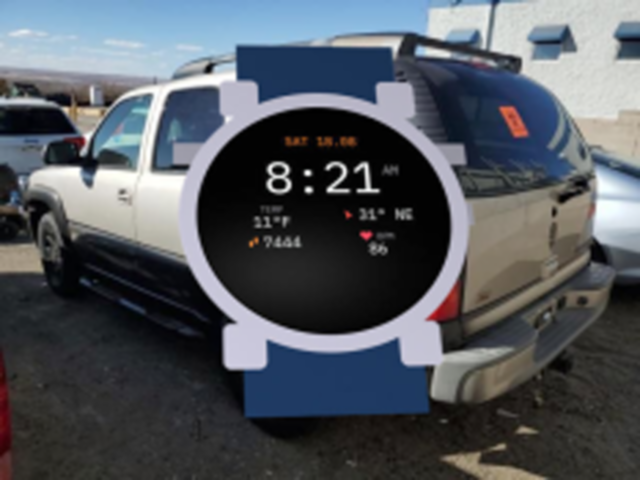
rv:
8h21
